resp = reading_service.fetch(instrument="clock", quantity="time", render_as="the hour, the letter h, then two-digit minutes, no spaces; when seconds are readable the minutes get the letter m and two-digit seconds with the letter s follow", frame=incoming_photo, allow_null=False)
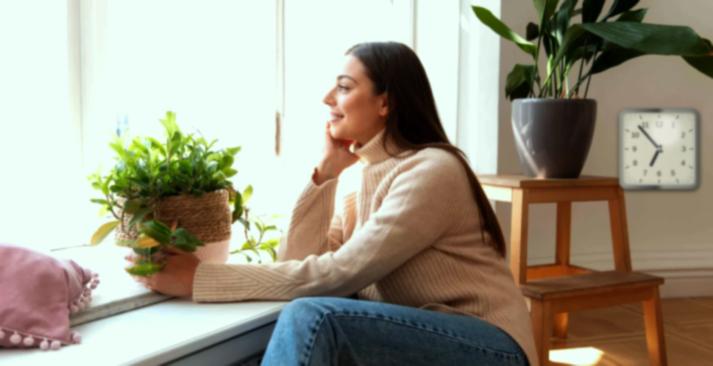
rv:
6h53
